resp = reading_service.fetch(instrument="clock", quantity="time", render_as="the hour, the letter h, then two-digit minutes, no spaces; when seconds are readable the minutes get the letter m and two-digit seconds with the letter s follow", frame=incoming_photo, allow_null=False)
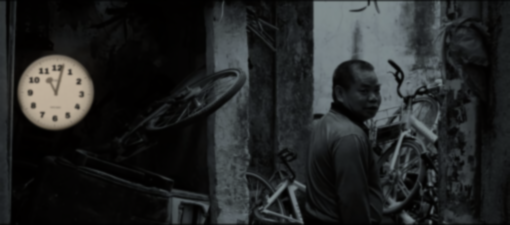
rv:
11h02
